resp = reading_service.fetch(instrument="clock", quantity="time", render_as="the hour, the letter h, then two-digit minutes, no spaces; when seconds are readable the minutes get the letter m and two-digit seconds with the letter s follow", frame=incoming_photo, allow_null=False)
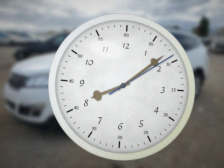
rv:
8h08m09s
